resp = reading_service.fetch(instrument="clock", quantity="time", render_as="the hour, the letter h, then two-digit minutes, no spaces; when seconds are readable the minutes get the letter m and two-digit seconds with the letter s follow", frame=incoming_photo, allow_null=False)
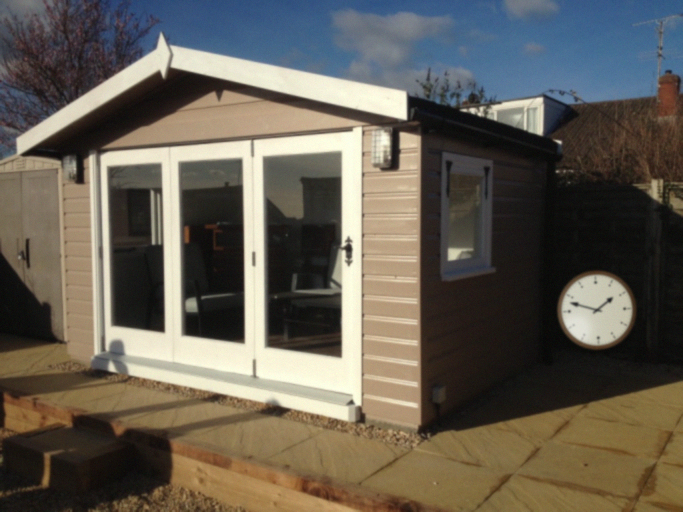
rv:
1h48
